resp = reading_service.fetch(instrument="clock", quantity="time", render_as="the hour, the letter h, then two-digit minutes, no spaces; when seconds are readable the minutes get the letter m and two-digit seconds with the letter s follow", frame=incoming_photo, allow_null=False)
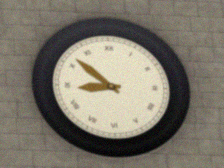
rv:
8h52
